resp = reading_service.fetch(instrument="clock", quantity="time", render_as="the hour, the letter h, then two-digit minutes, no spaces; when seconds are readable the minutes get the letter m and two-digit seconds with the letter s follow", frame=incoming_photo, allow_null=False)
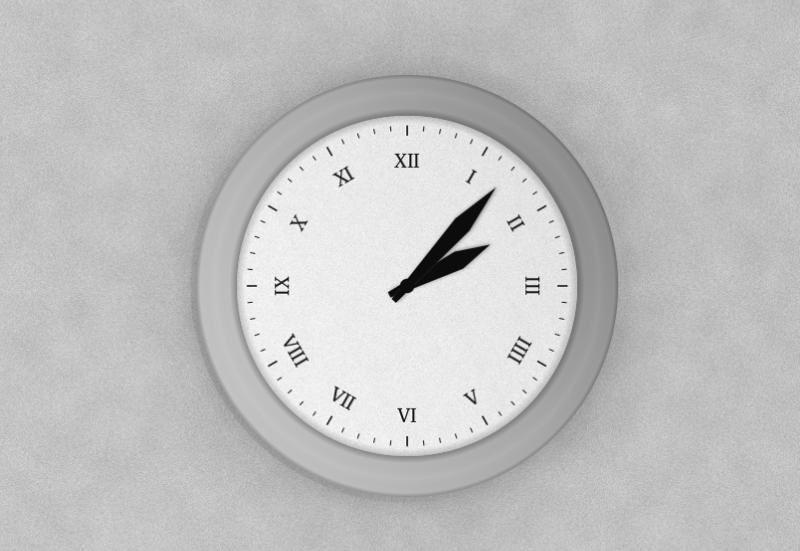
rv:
2h07
